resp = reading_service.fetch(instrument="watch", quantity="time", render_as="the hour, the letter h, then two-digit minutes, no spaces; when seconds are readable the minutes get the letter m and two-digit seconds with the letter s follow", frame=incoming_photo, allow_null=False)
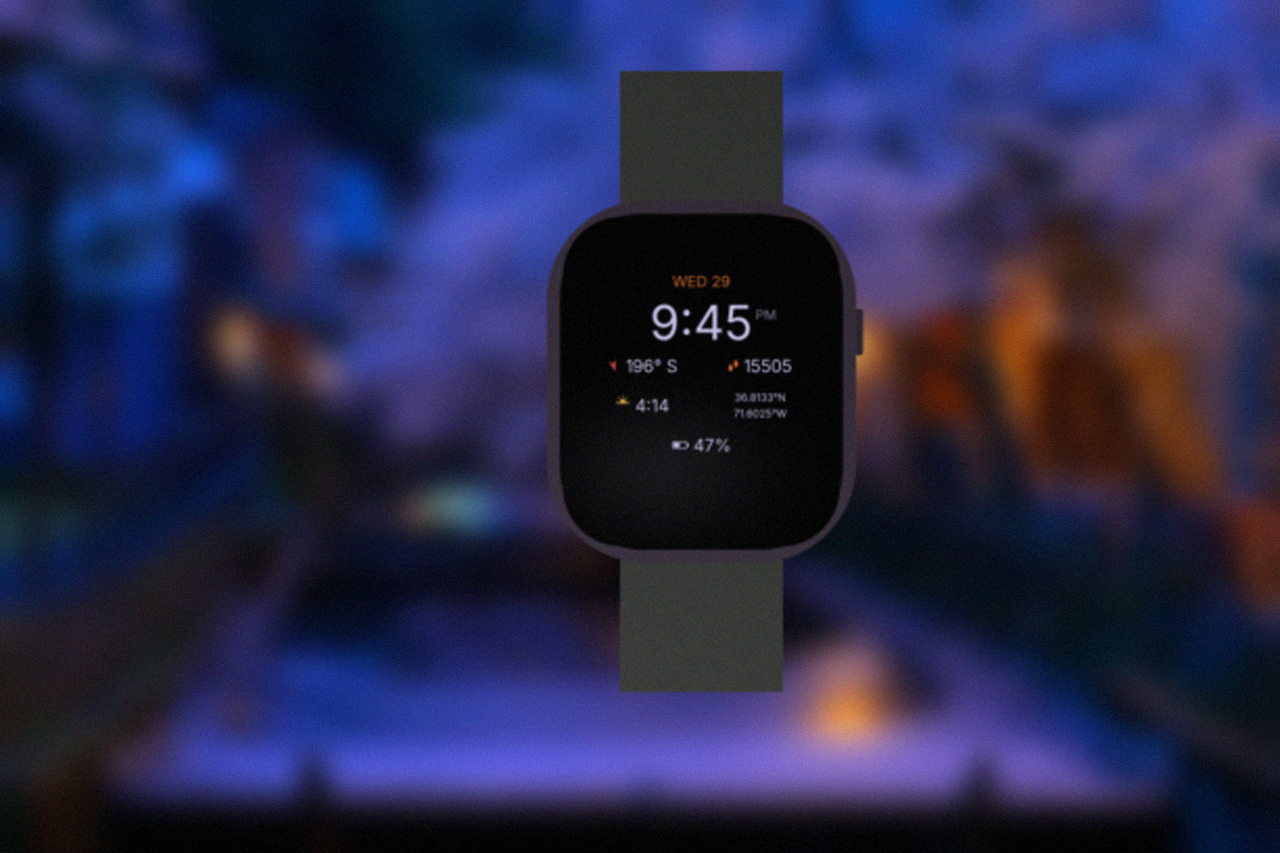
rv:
9h45
